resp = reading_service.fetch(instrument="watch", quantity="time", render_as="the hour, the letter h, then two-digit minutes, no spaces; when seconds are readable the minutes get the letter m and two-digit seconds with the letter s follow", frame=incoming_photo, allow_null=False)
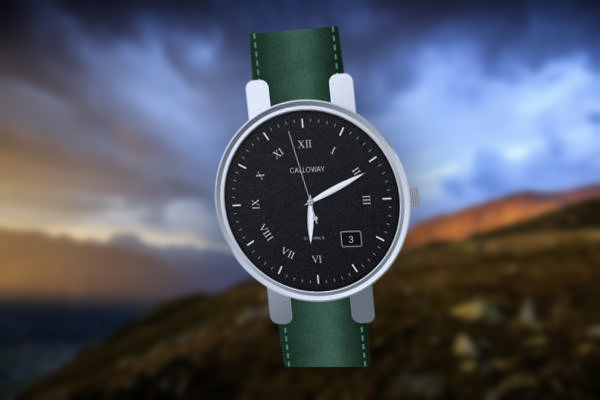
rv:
6h10m58s
